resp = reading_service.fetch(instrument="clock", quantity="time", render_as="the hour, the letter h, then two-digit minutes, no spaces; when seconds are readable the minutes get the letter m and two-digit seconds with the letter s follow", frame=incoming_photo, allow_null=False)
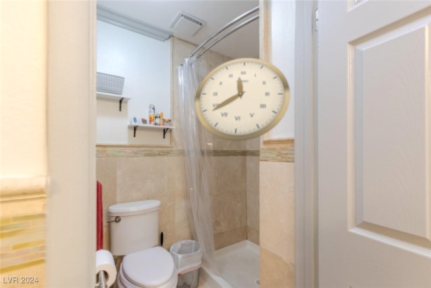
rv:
11h39
